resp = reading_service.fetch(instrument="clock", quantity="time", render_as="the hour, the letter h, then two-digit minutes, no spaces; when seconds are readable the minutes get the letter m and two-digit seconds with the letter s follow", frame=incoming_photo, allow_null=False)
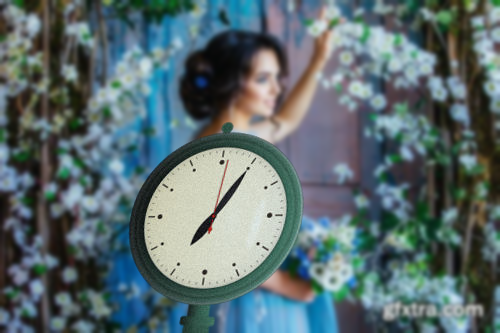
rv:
7h05m01s
